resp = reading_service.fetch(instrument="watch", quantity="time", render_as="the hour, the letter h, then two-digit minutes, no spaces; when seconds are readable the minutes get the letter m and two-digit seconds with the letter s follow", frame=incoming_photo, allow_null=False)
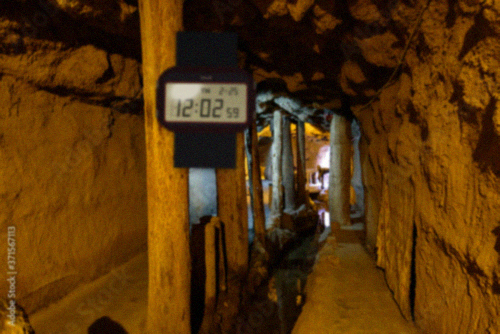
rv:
12h02
